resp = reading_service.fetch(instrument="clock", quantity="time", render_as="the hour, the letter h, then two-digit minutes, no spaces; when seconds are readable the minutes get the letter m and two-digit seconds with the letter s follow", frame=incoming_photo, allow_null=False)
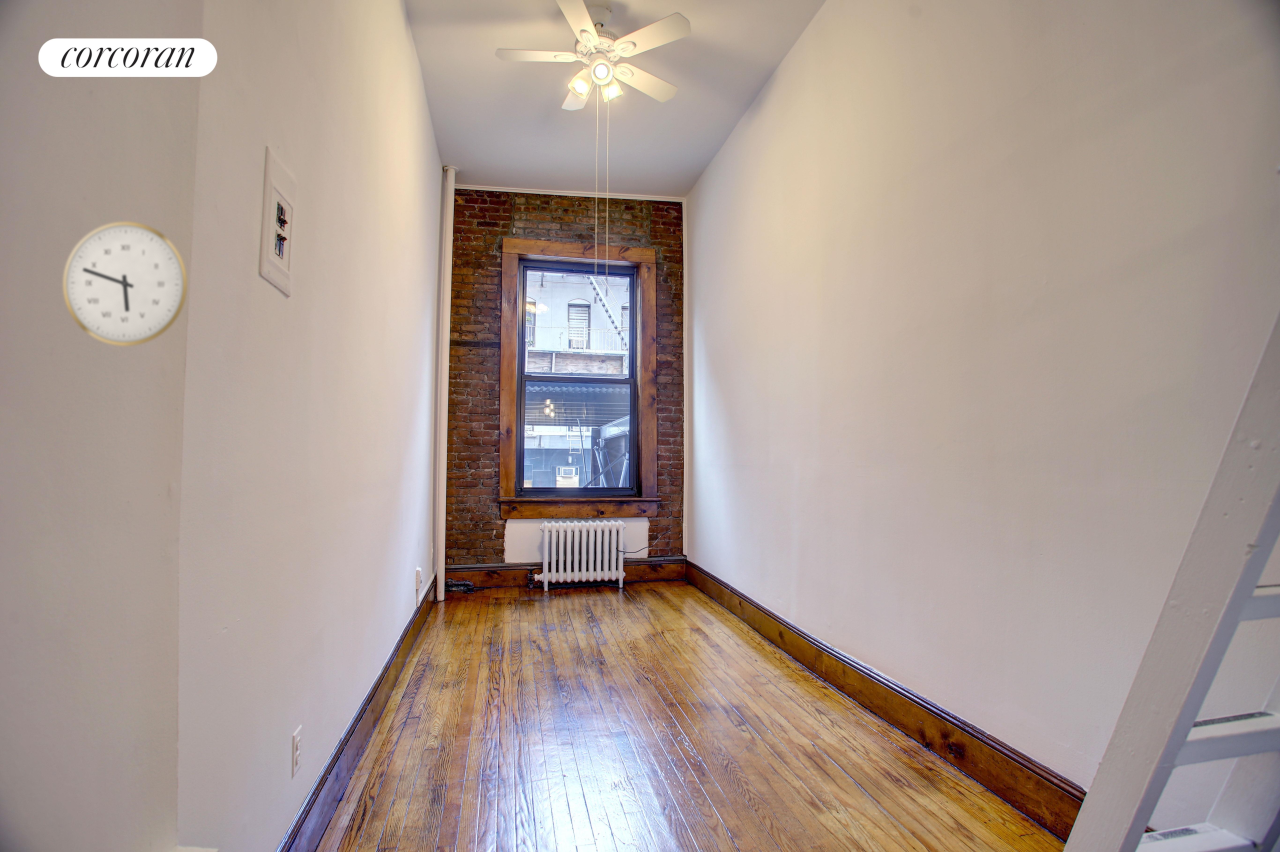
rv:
5h48
